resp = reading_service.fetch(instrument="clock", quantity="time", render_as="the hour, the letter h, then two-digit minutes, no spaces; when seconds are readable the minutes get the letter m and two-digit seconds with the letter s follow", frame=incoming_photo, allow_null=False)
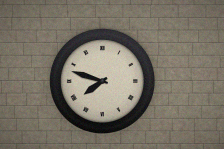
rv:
7h48
